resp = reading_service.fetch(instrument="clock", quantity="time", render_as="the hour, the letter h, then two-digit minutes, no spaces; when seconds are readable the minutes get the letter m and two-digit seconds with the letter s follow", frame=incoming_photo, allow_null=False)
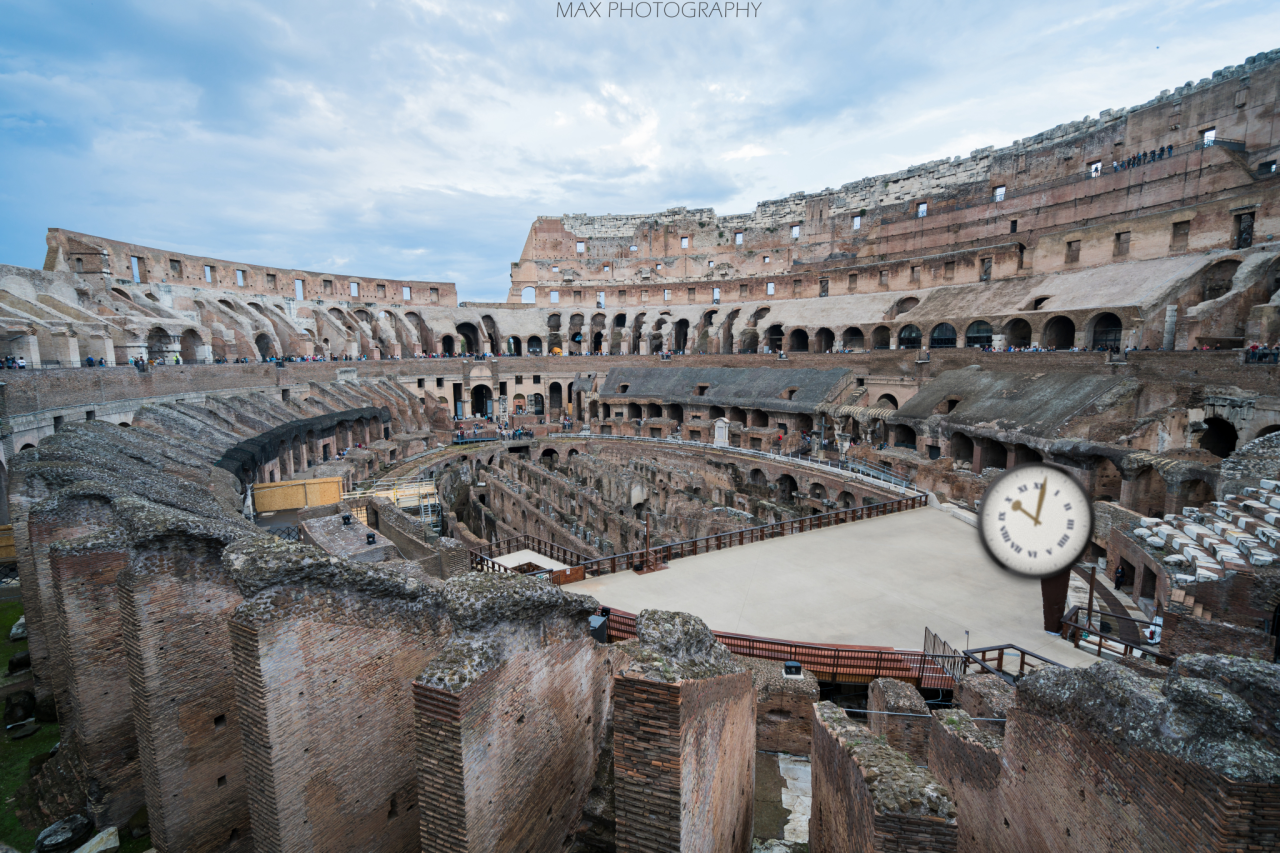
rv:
10h01
